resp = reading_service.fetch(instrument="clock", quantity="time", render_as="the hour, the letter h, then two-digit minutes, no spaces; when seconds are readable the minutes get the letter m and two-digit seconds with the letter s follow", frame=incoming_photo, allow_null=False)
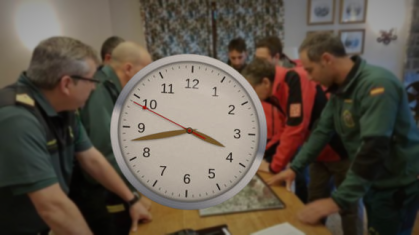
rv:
3h42m49s
